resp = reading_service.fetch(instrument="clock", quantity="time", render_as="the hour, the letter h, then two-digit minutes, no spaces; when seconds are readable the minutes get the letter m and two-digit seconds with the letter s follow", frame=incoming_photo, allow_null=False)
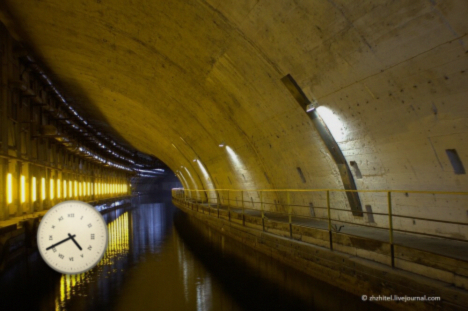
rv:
4h41
